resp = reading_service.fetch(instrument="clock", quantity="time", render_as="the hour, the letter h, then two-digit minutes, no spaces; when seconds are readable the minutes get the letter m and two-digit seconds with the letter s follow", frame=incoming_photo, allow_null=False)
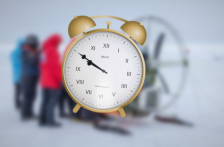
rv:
9h50
